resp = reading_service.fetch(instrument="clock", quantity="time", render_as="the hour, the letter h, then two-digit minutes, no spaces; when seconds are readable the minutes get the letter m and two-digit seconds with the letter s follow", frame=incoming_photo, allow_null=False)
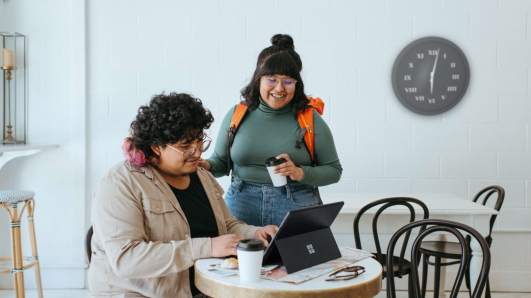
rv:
6h02
